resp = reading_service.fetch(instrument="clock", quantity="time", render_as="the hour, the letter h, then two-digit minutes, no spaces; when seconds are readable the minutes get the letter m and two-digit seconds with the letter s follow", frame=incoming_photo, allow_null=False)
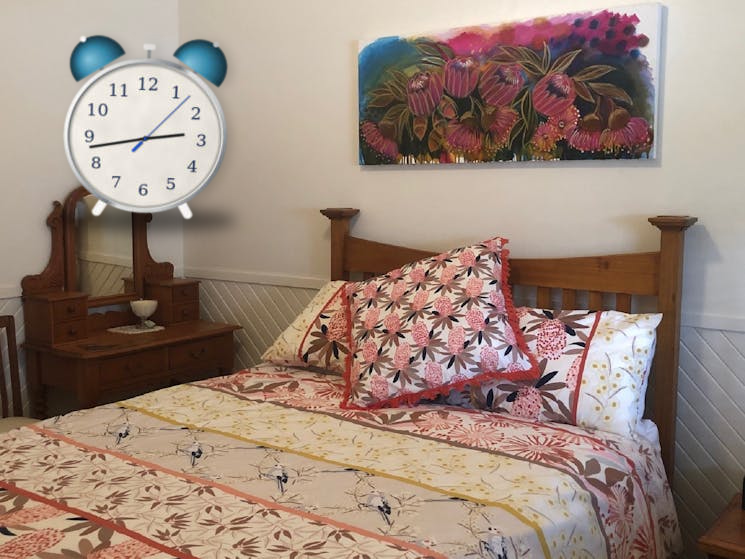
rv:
2h43m07s
